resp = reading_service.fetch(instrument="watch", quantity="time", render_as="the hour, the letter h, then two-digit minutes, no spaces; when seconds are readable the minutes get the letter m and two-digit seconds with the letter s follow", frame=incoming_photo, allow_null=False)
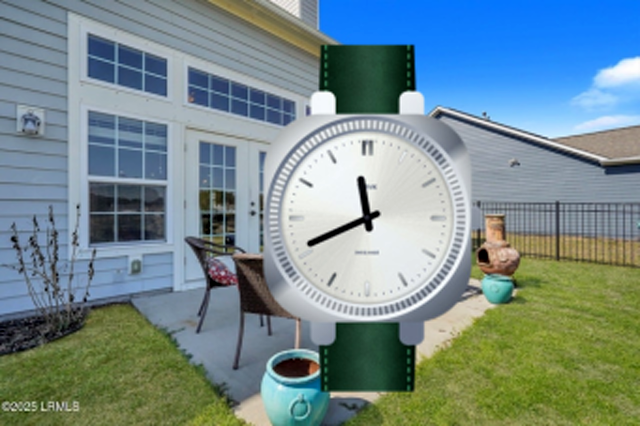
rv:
11h41
